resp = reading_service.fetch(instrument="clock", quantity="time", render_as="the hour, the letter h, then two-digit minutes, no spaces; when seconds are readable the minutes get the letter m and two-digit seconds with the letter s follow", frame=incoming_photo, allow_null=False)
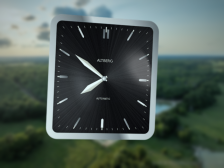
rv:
7h51
